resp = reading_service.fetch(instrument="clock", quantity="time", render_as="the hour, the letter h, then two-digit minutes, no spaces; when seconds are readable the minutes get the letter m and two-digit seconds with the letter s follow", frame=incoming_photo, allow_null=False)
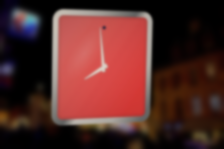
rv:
7h59
